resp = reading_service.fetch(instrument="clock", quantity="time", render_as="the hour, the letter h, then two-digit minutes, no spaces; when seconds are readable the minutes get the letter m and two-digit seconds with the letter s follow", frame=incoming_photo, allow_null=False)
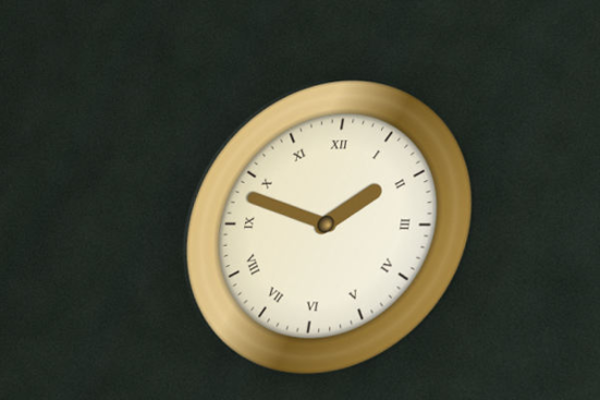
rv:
1h48
